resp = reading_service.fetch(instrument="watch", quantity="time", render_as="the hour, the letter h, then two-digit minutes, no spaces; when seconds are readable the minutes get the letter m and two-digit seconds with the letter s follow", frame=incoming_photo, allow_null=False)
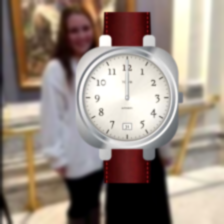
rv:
12h00
